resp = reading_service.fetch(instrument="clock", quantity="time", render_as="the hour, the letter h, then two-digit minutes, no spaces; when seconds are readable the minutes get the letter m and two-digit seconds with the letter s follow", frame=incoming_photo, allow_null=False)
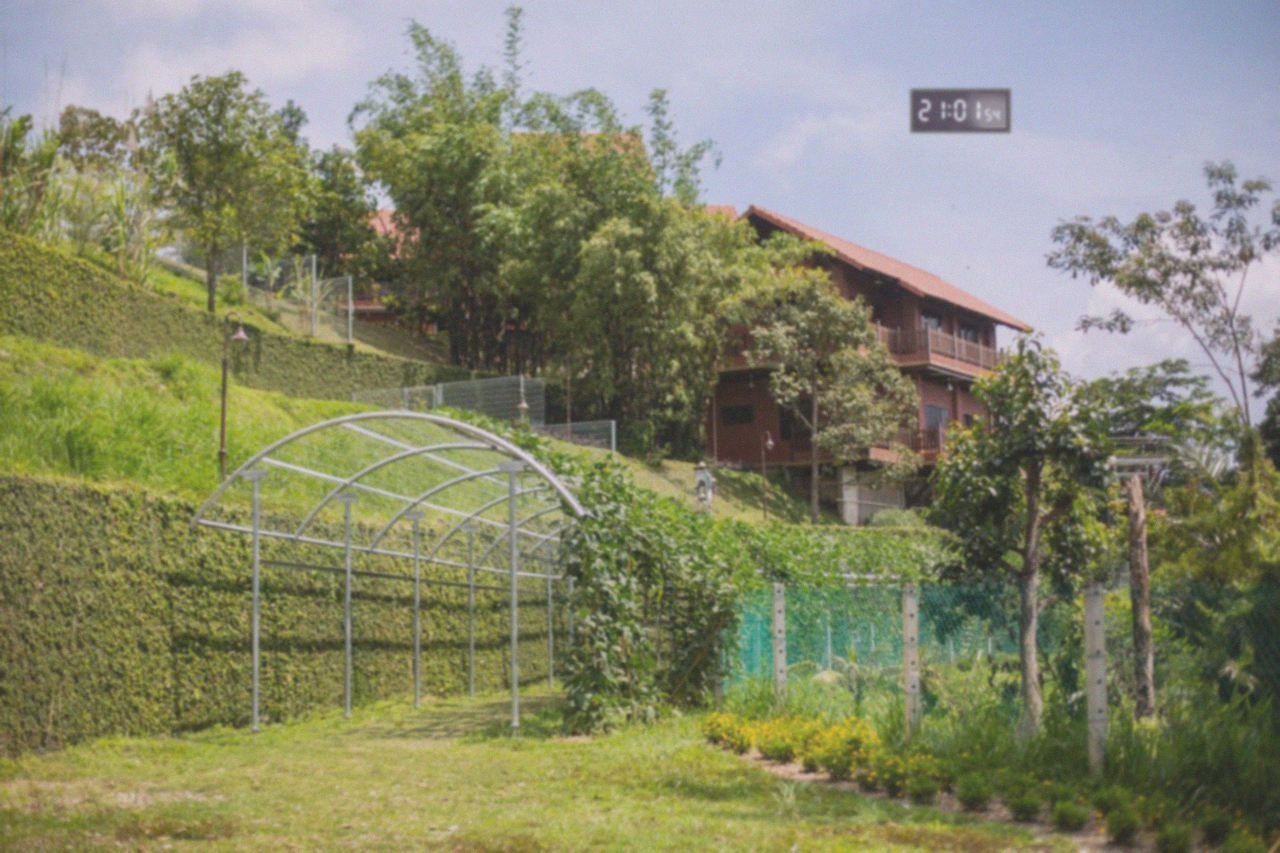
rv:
21h01
